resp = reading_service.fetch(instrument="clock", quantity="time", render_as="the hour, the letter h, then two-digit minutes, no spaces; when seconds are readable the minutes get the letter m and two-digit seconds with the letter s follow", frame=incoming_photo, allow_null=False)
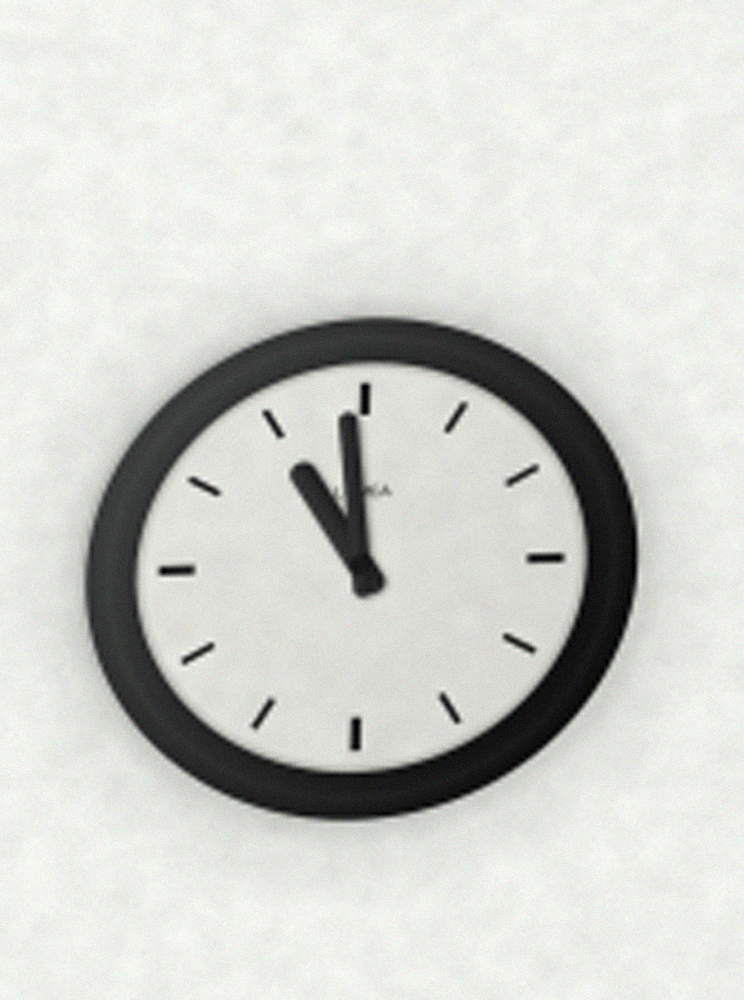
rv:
10h59
